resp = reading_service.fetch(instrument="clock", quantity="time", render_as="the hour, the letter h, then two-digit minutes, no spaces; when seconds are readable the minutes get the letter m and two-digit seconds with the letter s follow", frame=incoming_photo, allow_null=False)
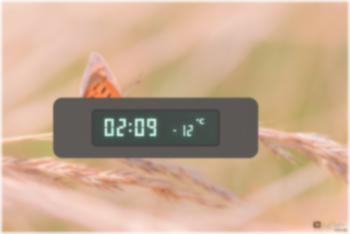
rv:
2h09
